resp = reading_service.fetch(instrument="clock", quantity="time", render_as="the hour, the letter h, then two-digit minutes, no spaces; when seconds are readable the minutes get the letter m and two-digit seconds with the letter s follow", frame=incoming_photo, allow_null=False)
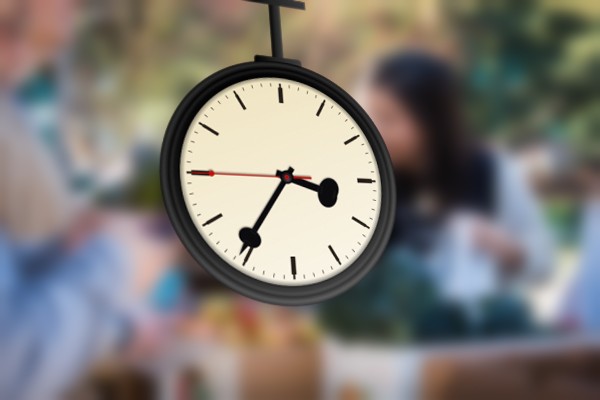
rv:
3h35m45s
